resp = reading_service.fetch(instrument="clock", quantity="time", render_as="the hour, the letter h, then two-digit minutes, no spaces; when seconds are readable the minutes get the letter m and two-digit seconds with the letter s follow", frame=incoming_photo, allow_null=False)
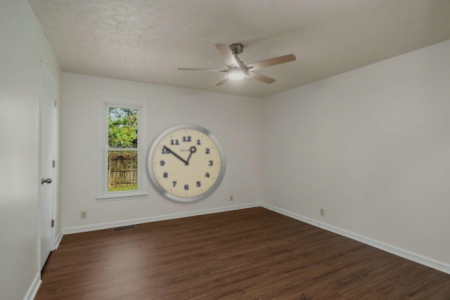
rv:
12h51
